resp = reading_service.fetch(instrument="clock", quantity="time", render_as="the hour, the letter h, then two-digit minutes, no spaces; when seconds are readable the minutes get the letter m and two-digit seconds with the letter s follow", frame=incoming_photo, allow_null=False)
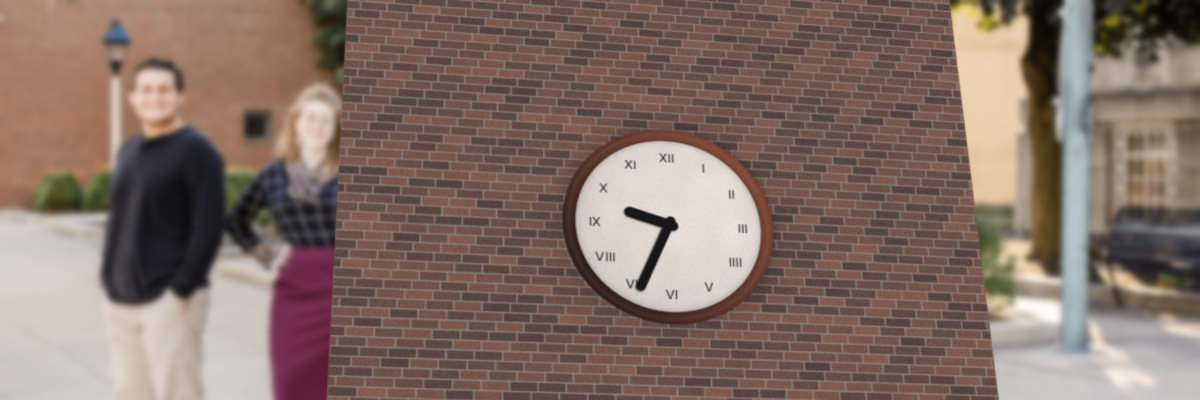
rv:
9h34
